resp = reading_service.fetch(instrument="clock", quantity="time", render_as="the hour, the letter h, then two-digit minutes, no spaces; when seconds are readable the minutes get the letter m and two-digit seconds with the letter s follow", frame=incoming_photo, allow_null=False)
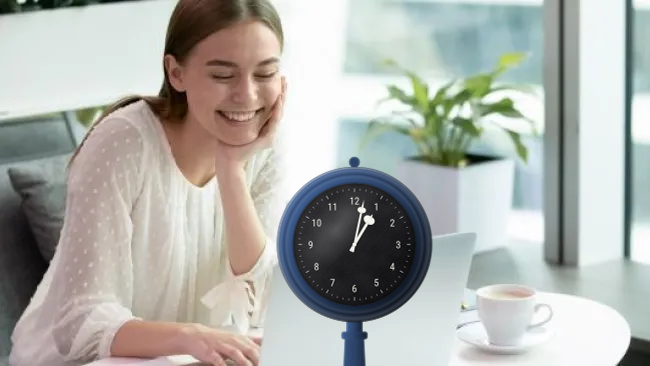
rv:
1h02
